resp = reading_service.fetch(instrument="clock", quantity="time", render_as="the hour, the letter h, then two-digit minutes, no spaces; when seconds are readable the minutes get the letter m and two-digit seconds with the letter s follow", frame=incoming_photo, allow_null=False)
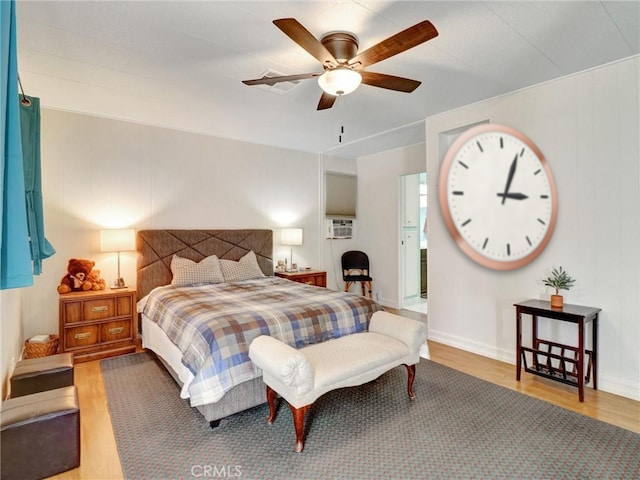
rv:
3h04
